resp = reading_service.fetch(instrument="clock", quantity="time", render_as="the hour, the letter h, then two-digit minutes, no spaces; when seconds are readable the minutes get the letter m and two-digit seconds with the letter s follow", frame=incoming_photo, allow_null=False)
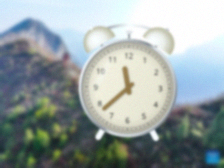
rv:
11h38
